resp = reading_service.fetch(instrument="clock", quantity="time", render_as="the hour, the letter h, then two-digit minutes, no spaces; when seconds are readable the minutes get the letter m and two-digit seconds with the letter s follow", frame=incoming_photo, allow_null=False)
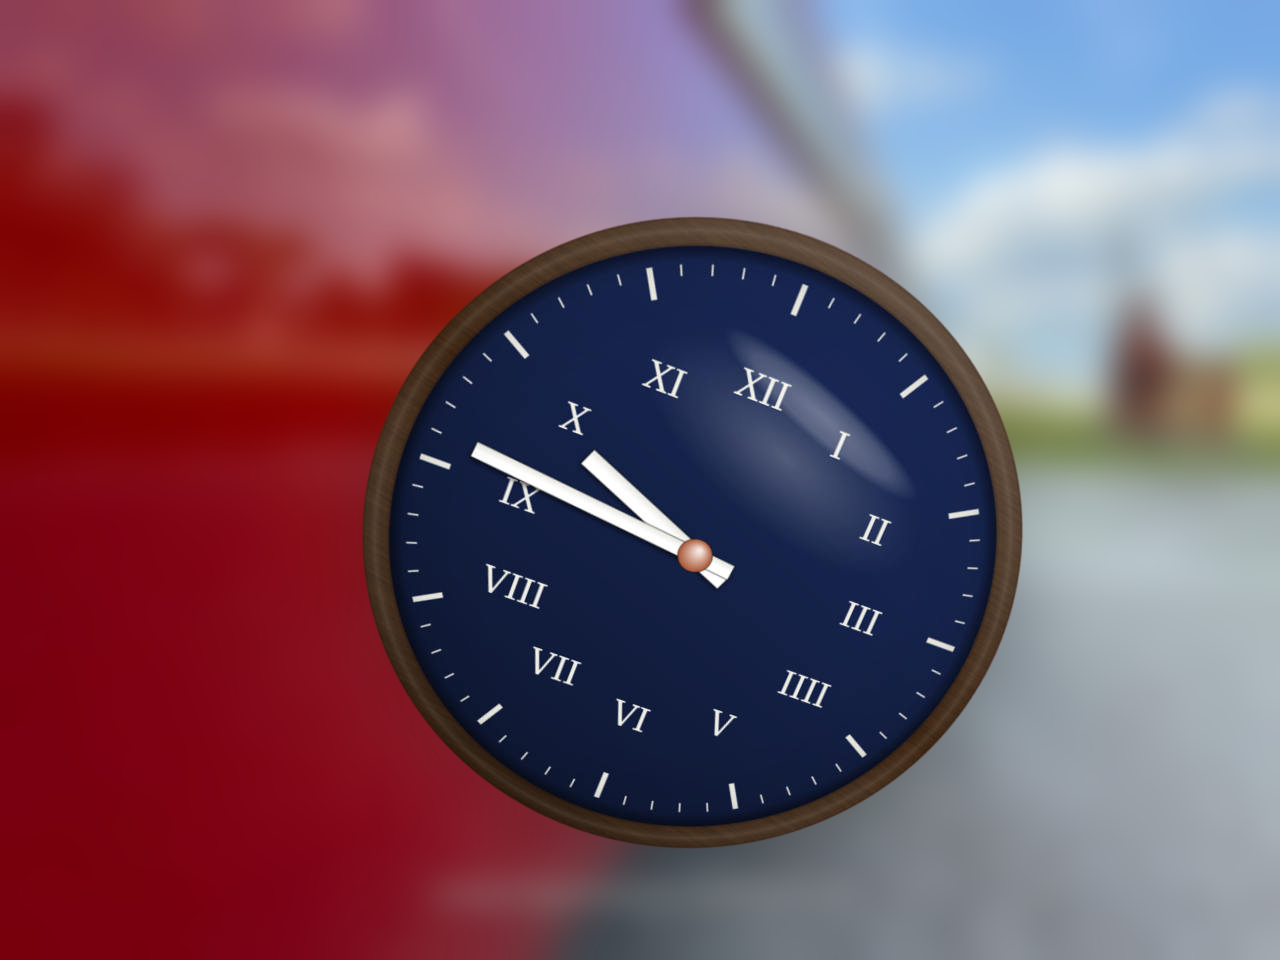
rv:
9h46
